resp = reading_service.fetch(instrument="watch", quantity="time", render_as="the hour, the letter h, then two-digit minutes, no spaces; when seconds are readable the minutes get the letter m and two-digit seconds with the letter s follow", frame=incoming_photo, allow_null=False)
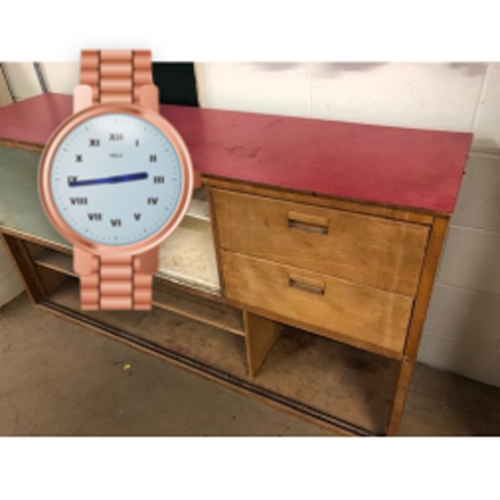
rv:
2h44
